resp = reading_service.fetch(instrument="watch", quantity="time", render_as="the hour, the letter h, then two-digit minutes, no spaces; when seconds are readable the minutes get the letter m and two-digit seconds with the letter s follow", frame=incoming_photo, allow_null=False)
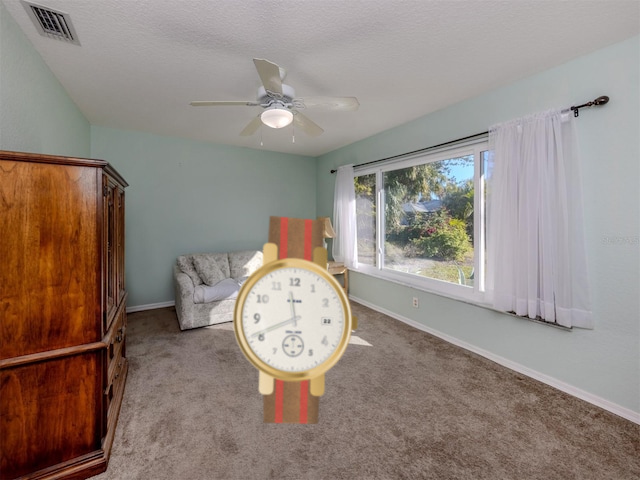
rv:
11h41
